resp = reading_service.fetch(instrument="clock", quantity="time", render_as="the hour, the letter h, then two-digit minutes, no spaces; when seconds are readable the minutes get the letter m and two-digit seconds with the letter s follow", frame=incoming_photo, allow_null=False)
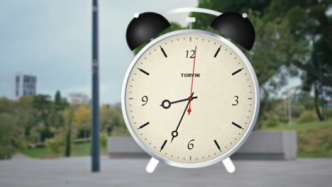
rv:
8h34m01s
